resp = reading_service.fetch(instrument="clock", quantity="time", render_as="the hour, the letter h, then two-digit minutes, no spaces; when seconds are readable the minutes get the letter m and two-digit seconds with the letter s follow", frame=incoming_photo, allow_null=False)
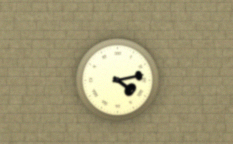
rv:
4h13
